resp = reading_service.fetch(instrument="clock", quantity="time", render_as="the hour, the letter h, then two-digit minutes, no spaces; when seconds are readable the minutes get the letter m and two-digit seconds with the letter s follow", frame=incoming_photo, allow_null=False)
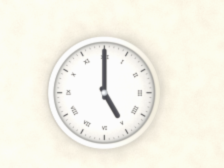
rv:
5h00
